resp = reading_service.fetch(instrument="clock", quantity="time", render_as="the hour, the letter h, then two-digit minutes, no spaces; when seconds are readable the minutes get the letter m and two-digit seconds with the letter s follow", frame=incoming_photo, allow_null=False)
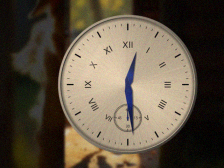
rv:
12h29
